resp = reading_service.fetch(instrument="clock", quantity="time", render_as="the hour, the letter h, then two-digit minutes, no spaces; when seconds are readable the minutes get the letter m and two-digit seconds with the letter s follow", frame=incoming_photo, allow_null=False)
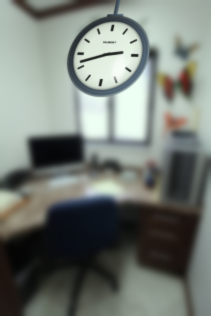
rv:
2h42
